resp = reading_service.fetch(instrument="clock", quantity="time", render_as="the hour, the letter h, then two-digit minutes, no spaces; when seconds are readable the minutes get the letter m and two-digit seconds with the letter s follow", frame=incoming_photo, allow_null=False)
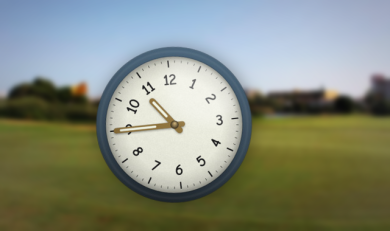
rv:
10h45
